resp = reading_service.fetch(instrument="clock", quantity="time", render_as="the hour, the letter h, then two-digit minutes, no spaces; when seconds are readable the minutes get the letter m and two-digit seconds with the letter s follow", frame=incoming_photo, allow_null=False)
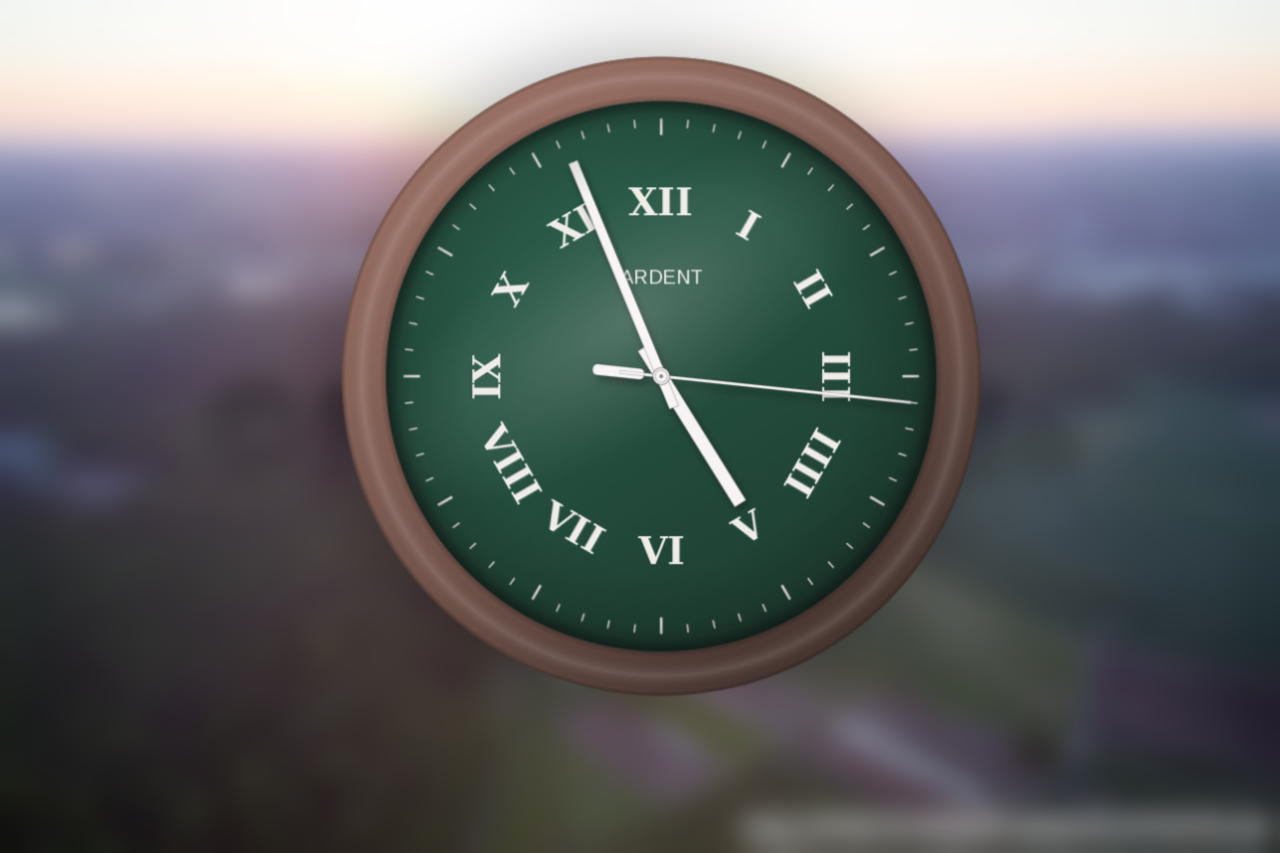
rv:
4h56m16s
